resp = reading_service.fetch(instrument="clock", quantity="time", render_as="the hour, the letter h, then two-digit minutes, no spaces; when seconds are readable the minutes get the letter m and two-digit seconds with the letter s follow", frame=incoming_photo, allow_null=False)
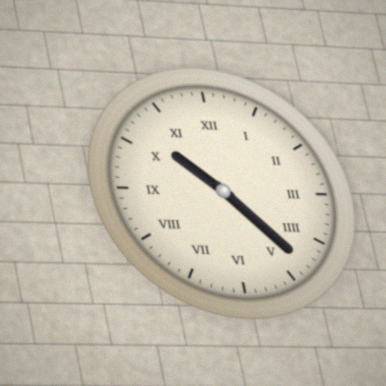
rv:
10h23
